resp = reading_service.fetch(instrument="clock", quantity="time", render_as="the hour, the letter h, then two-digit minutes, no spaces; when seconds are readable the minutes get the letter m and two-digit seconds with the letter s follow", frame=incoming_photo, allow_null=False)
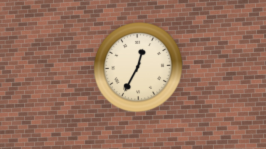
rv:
12h35
